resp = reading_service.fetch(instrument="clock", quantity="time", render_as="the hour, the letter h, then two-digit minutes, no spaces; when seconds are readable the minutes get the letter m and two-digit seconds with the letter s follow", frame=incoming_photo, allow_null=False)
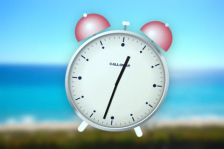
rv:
12h32
